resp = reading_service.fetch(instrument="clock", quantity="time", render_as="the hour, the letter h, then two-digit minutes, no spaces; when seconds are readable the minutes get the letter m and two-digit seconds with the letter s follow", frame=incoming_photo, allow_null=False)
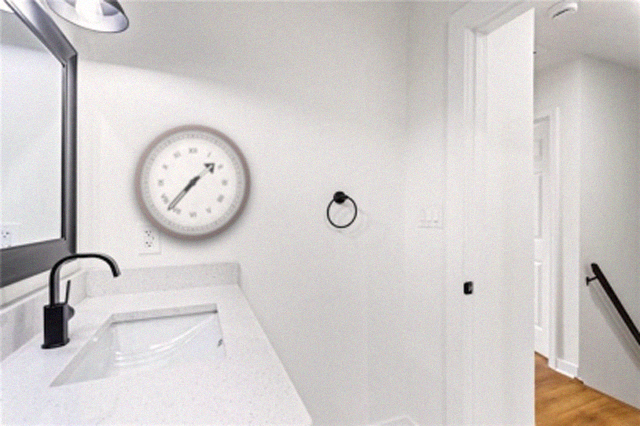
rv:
1h37
